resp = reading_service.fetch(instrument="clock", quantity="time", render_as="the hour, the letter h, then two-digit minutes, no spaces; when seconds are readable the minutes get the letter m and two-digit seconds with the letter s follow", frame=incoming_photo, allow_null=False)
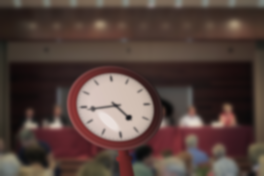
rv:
4h44
